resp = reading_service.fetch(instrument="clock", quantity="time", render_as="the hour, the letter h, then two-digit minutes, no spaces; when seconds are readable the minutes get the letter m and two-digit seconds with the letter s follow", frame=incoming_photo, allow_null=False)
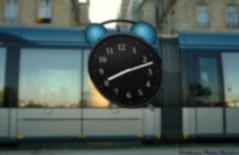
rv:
8h12
